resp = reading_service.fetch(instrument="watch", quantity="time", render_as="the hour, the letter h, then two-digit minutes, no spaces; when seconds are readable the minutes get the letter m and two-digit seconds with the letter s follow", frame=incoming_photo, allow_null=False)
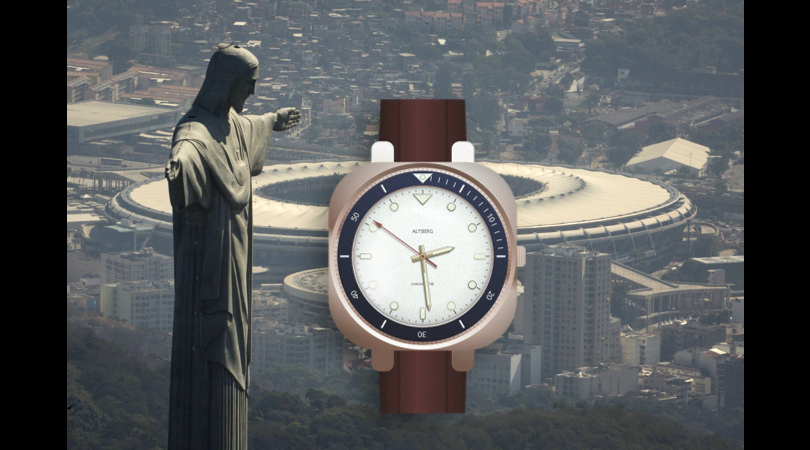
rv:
2h28m51s
